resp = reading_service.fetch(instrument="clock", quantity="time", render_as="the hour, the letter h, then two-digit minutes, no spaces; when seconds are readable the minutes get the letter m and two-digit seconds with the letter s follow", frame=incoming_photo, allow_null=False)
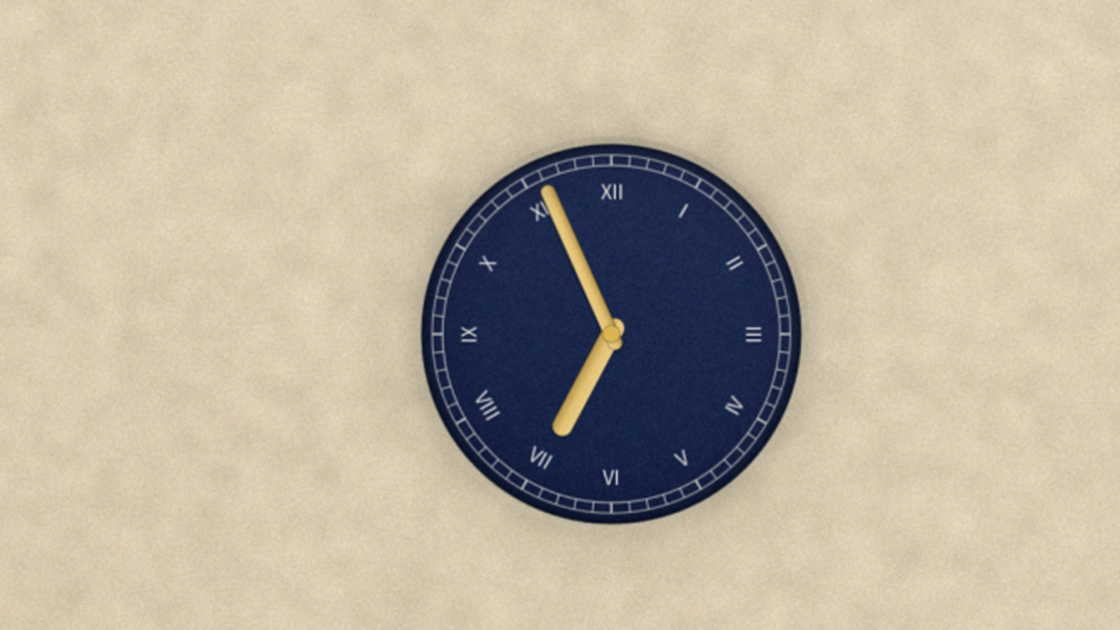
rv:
6h56
